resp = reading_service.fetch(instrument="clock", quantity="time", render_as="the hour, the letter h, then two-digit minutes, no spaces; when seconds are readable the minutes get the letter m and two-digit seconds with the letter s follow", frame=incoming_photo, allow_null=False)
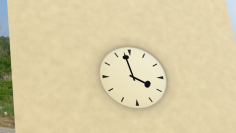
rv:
3h58
